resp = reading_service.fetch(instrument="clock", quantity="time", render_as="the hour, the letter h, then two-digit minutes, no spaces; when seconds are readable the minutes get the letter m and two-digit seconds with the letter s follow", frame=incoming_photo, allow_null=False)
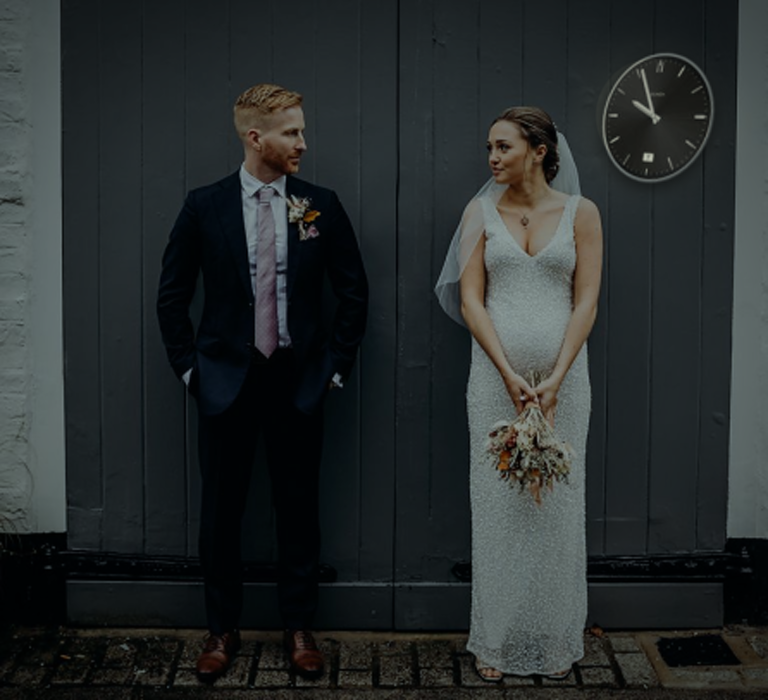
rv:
9h56
